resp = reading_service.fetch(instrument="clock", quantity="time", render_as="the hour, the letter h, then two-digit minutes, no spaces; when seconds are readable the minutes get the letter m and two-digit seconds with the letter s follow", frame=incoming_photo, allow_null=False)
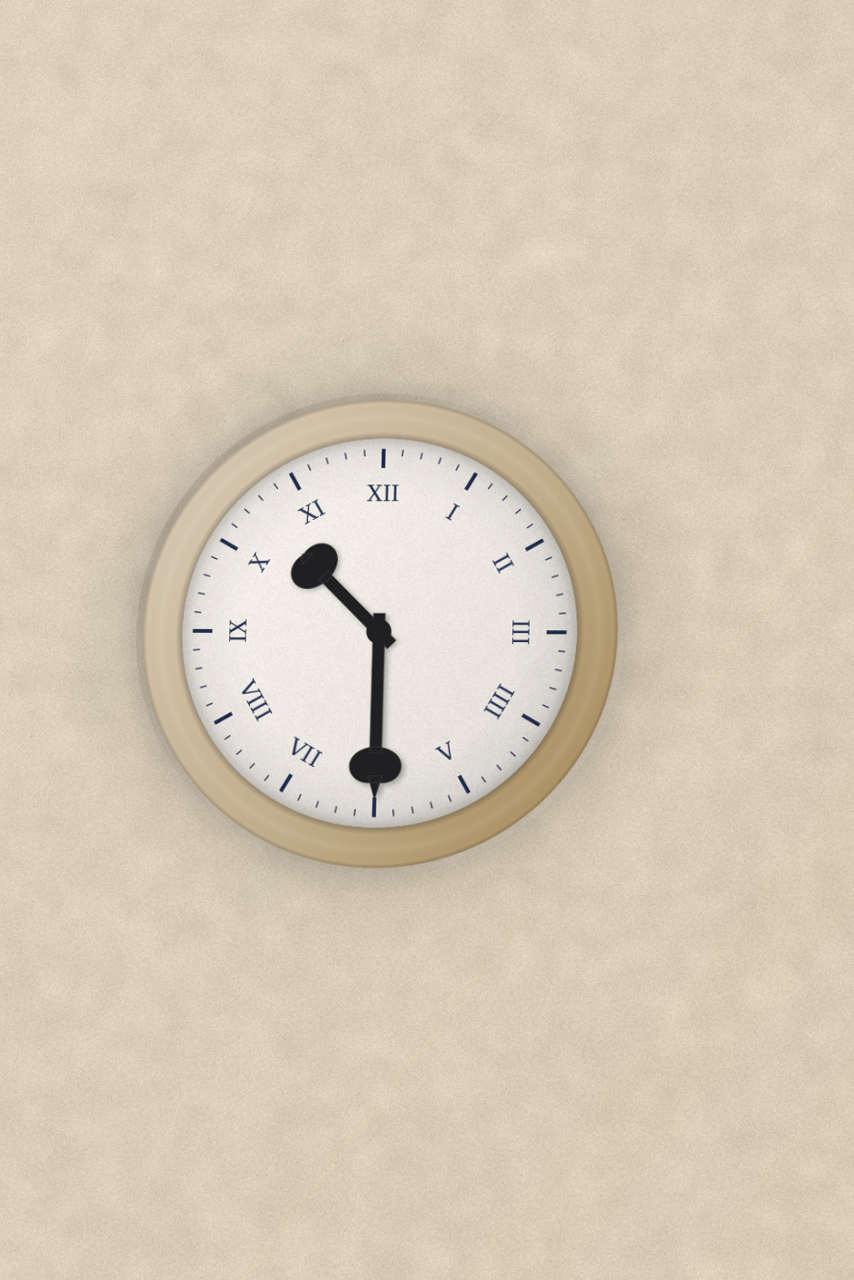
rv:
10h30
